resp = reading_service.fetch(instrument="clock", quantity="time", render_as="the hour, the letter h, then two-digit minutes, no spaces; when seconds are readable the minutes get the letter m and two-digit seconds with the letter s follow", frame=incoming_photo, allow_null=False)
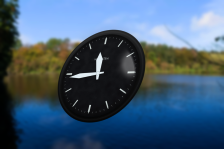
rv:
11h44
